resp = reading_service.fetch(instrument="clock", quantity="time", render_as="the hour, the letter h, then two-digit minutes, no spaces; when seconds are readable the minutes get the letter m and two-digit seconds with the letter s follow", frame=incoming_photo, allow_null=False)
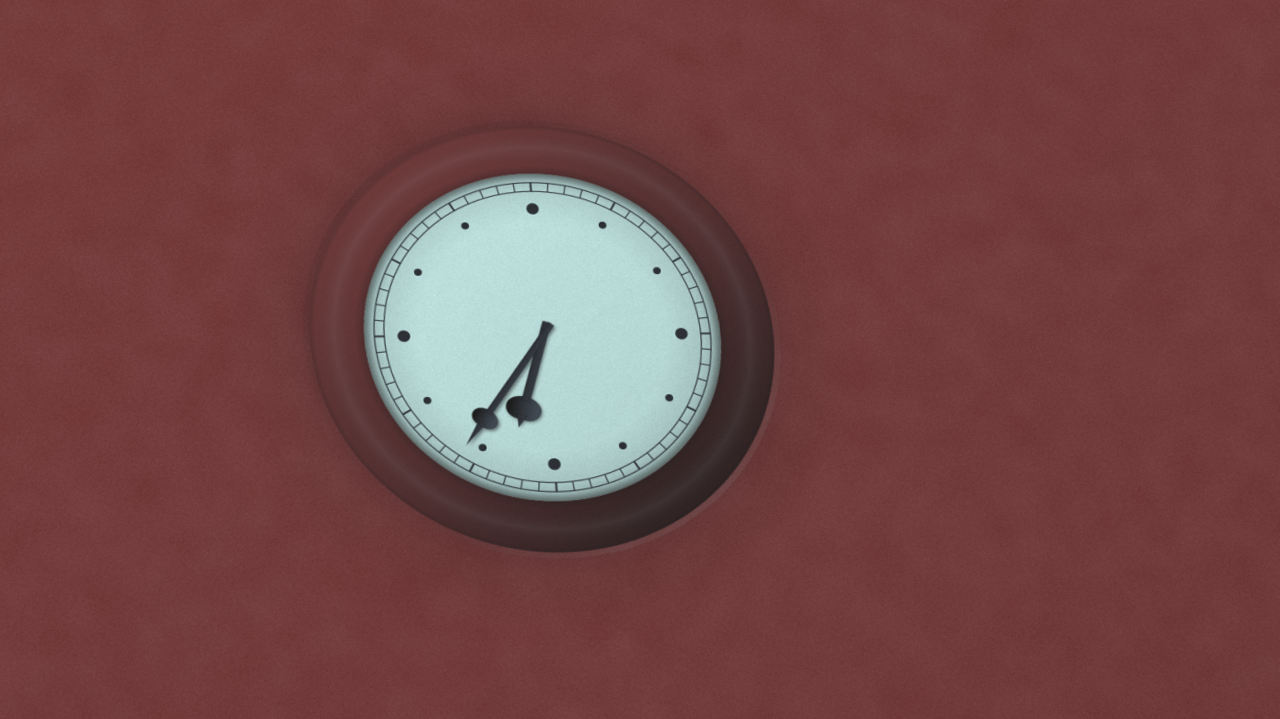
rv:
6h36
